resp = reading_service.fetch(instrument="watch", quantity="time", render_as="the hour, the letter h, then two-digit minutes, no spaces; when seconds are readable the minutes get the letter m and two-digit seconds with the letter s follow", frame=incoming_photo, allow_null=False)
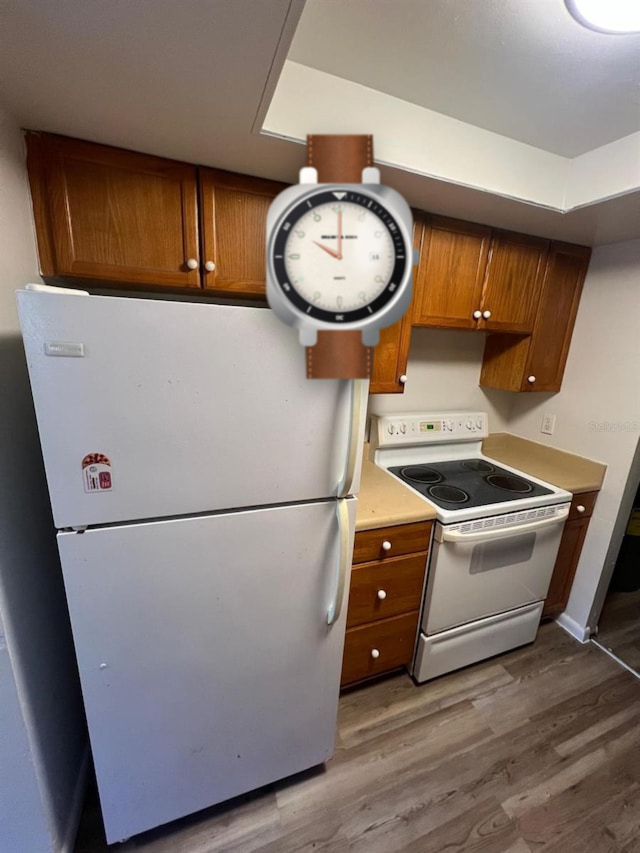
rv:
10h00
